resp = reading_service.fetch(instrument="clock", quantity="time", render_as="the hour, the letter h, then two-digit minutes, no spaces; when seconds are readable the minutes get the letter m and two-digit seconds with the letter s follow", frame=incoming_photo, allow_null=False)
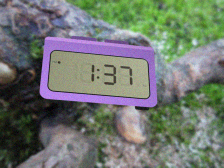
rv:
1h37
